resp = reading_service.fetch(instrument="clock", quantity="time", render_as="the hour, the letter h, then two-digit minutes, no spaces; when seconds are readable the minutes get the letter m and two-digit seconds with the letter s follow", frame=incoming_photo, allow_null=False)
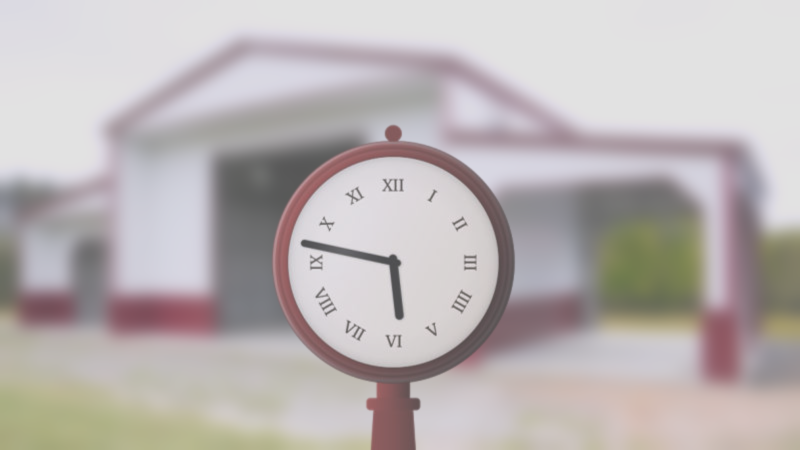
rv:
5h47
